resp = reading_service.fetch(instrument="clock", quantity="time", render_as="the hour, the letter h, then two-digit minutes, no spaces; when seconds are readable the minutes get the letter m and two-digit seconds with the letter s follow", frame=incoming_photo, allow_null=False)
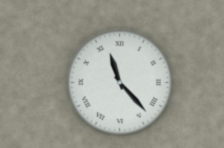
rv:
11h23
